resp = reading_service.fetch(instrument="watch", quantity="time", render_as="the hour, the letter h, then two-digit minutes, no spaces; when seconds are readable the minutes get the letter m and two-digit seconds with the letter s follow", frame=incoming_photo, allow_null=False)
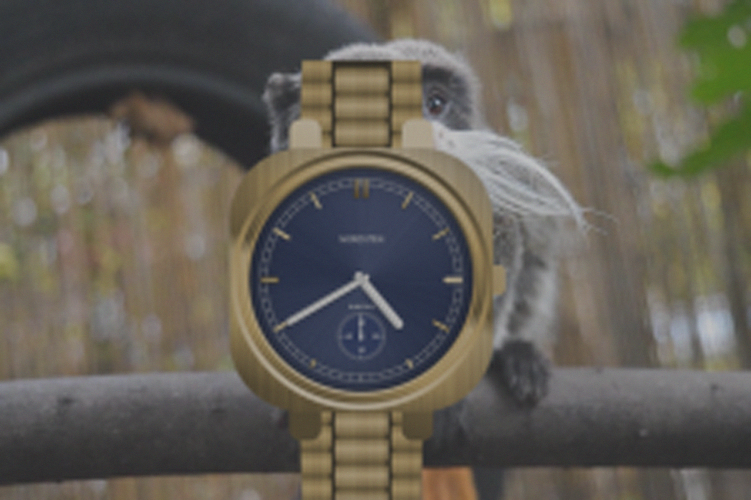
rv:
4h40
